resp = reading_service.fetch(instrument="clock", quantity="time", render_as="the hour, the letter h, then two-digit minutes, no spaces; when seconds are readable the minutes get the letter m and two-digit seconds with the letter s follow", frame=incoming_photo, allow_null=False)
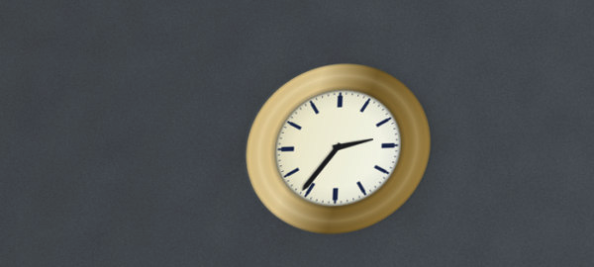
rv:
2h36
